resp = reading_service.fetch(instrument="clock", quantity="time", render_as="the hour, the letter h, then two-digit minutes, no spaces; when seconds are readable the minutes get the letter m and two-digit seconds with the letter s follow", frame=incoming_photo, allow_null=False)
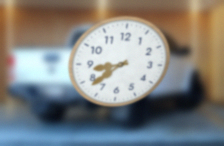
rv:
8h38
